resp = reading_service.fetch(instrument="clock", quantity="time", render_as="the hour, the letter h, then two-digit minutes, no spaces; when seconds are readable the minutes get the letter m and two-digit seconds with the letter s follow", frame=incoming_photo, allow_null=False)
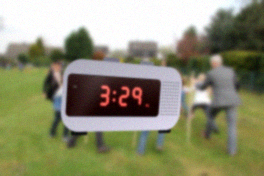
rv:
3h29
